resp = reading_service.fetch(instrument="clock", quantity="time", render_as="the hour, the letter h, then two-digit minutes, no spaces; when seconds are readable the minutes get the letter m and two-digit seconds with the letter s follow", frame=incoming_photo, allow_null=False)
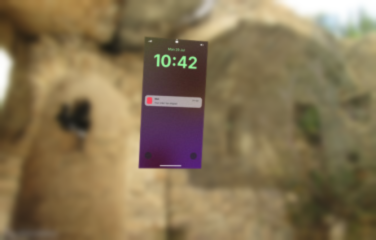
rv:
10h42
